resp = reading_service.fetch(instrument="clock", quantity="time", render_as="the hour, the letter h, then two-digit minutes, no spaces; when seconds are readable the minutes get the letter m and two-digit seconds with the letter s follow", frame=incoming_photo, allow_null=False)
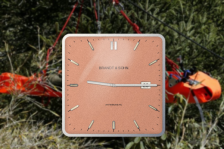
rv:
9h15
